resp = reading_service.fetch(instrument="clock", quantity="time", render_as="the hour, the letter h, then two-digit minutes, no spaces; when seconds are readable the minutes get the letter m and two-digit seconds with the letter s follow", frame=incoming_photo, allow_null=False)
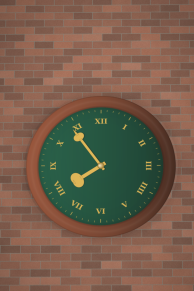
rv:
7h54
